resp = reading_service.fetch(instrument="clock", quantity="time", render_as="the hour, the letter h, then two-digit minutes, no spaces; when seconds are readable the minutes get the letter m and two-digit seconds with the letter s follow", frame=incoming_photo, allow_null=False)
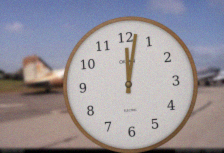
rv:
12h02
